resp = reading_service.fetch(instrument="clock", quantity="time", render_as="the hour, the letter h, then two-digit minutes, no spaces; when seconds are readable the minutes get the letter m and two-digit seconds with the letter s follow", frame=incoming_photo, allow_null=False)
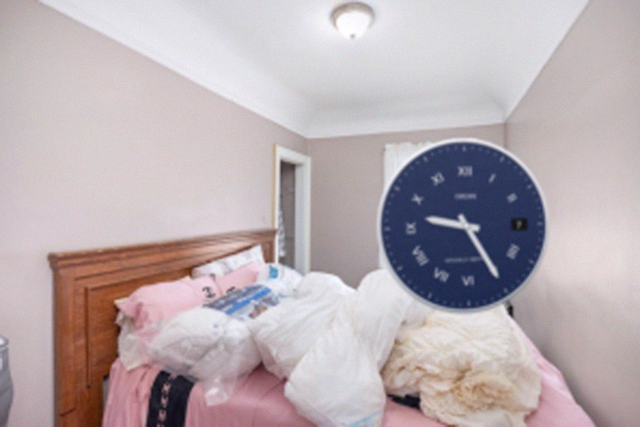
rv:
9h25
